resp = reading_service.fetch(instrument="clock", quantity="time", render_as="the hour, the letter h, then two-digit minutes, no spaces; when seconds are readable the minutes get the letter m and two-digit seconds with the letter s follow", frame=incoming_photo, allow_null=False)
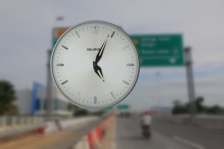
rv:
5h04
